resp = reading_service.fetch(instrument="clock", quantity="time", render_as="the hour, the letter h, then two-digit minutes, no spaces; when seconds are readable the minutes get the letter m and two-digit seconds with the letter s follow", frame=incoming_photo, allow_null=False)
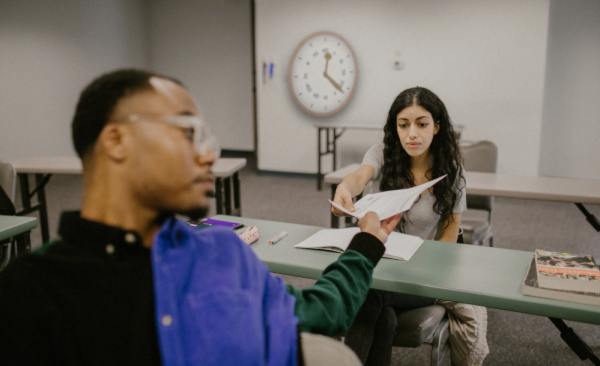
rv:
12h22
